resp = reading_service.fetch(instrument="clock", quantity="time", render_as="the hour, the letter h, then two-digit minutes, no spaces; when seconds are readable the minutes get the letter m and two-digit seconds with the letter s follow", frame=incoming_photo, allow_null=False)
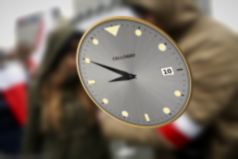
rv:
8h50
